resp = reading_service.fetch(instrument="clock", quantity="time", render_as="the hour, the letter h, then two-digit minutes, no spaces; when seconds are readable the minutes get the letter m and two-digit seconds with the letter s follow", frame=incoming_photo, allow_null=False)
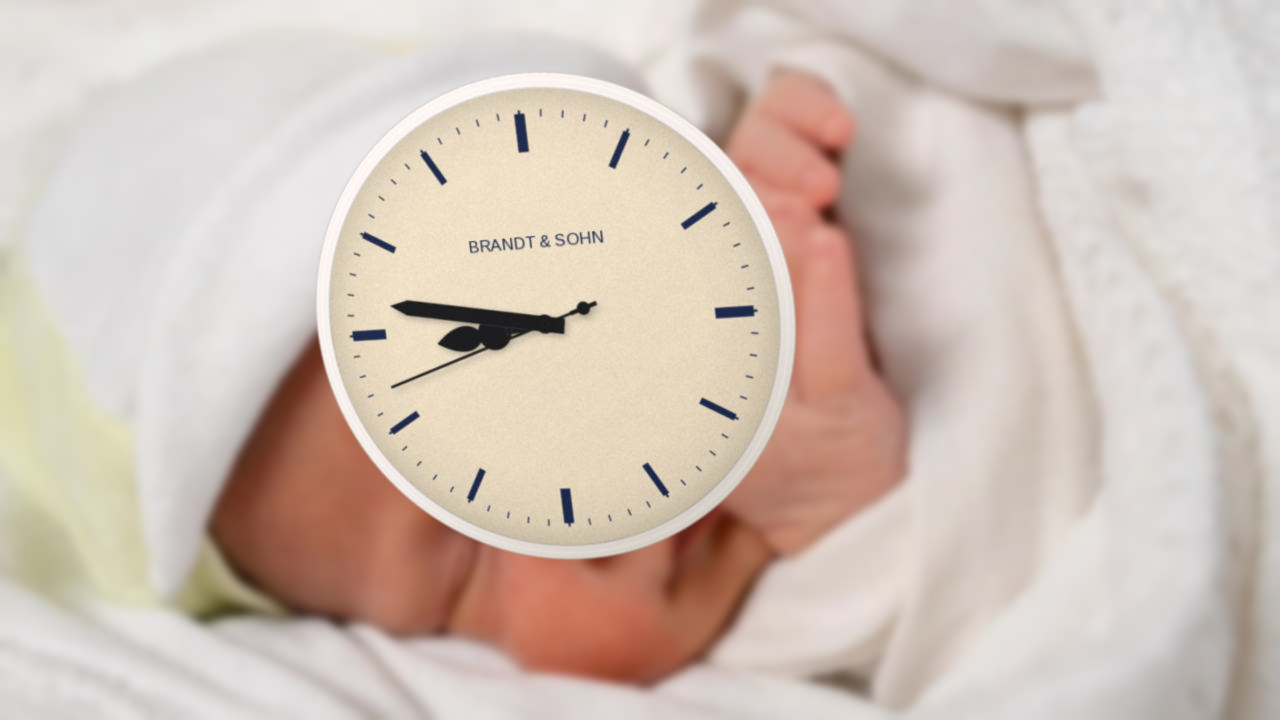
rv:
8h46m42s
